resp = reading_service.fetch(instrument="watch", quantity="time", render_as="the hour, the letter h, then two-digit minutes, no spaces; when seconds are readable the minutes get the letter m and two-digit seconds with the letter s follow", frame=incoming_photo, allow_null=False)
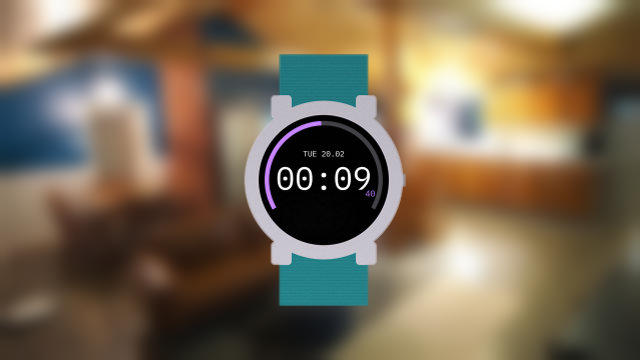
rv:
0h09m40s
